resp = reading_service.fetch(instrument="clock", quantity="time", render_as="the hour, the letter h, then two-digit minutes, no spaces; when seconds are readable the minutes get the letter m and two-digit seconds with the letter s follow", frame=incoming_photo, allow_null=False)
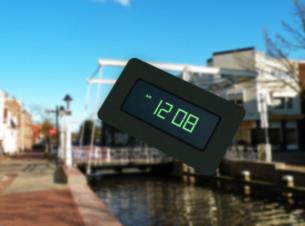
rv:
12h08
